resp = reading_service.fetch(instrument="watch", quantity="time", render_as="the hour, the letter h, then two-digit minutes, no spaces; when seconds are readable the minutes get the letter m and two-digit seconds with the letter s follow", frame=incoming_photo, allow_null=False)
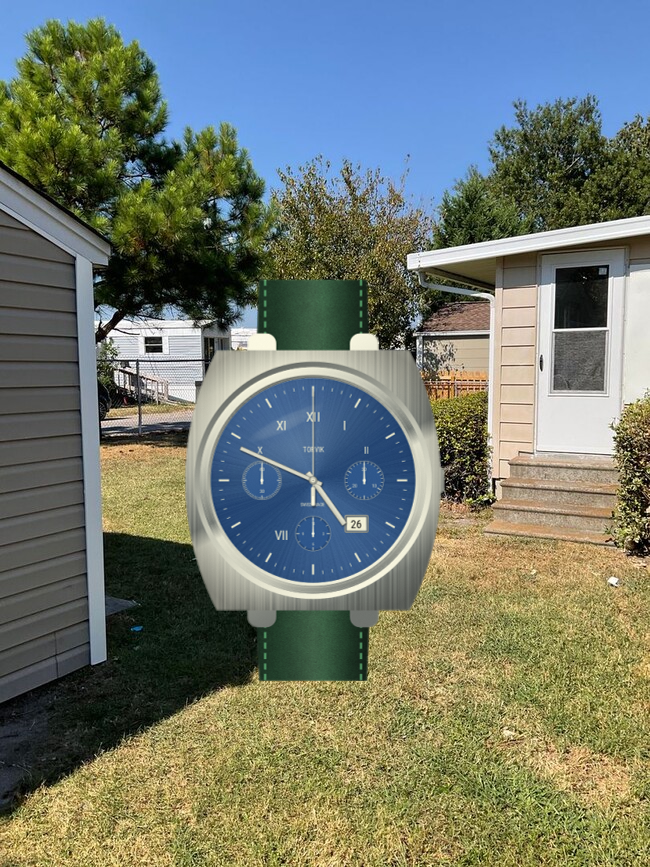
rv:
4h49
